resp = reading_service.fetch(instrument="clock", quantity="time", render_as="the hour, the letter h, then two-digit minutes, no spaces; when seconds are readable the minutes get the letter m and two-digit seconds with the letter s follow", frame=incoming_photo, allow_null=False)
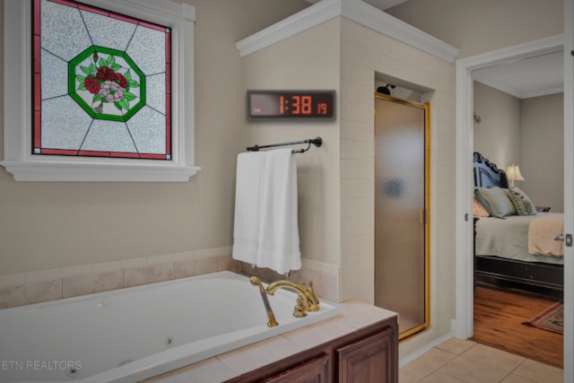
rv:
1h38
